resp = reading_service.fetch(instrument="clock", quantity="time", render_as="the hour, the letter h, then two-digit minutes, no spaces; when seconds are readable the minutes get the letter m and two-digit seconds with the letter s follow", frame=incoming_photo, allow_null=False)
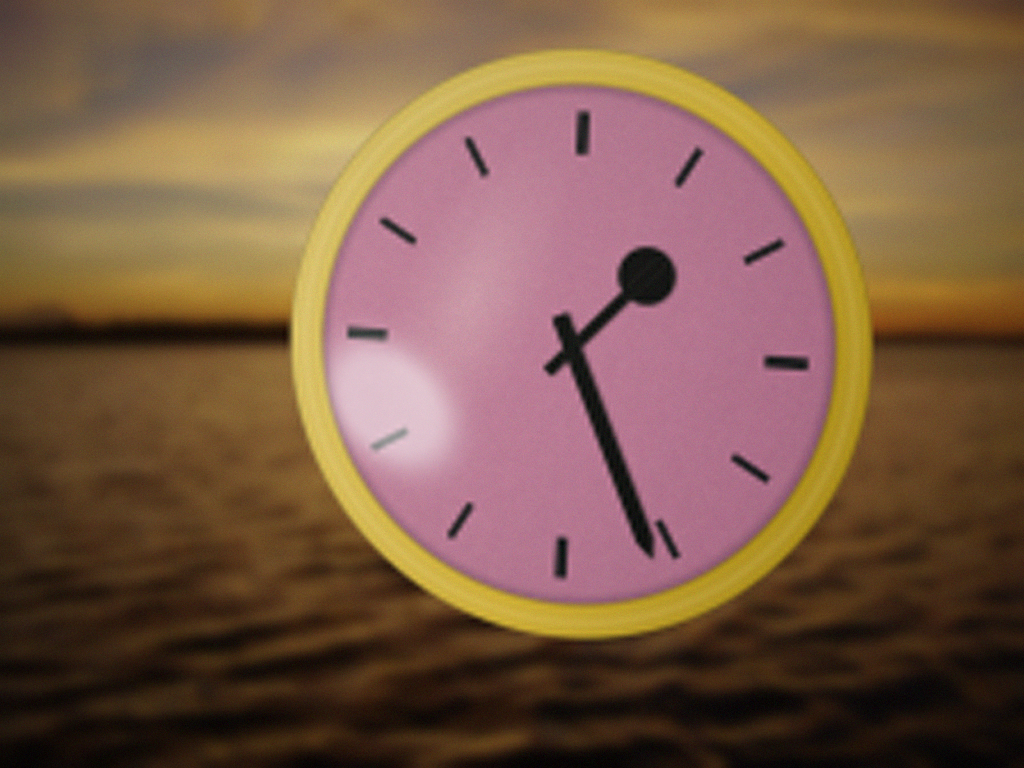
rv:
1h26
